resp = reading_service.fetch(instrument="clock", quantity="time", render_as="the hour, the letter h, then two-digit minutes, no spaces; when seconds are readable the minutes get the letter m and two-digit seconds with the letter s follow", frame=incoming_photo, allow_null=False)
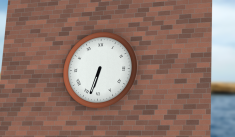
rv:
6h33
